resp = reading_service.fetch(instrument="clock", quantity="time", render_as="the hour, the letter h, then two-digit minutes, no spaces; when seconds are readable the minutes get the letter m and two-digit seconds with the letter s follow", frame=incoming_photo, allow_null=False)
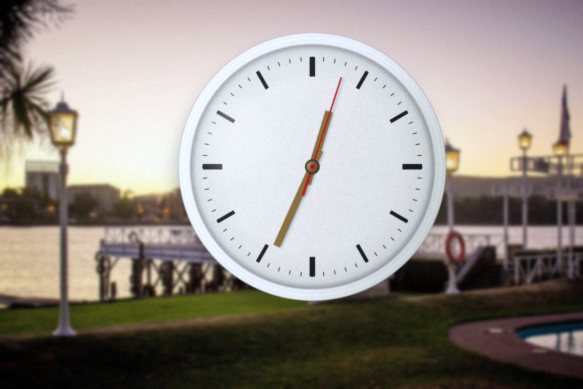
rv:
12h34m03s
